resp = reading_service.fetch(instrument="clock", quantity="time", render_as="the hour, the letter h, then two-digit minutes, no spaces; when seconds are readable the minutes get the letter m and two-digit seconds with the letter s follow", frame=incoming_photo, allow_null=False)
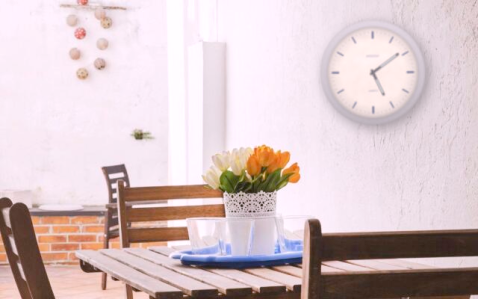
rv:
5h09
